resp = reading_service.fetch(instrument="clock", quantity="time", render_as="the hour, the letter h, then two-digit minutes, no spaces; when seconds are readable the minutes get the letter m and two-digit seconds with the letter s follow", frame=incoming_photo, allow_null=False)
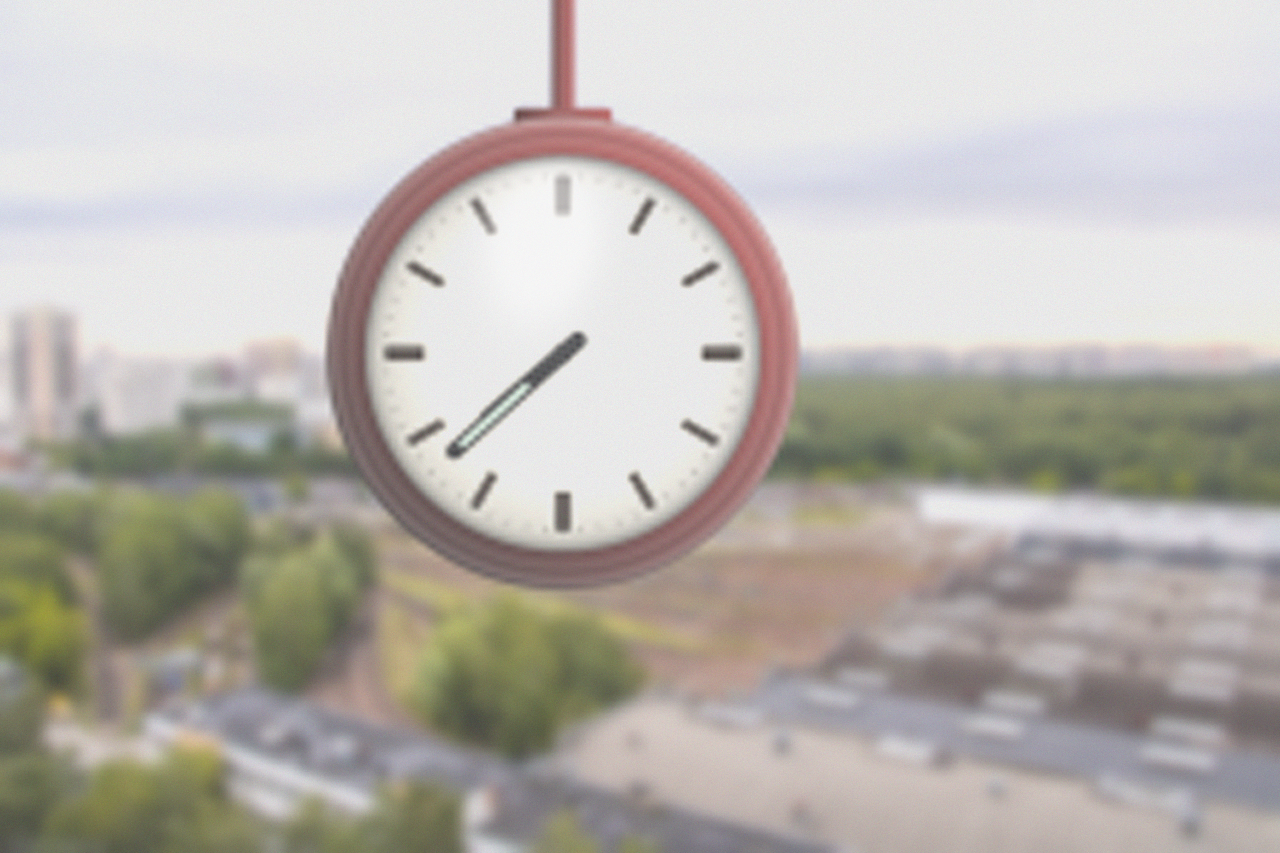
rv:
7h38
